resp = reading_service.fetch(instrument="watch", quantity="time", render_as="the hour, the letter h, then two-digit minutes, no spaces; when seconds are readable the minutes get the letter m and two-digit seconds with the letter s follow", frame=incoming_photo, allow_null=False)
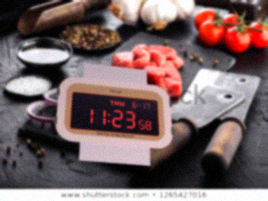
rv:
11h23
